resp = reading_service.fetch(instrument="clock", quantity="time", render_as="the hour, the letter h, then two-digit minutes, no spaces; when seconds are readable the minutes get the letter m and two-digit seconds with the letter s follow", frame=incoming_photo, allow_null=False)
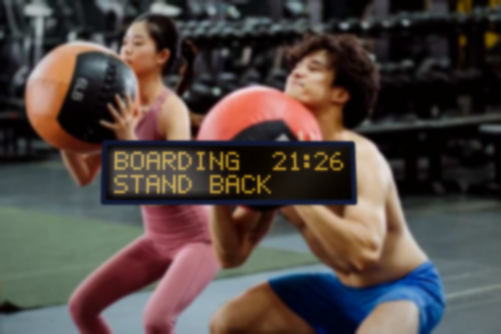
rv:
21h26
